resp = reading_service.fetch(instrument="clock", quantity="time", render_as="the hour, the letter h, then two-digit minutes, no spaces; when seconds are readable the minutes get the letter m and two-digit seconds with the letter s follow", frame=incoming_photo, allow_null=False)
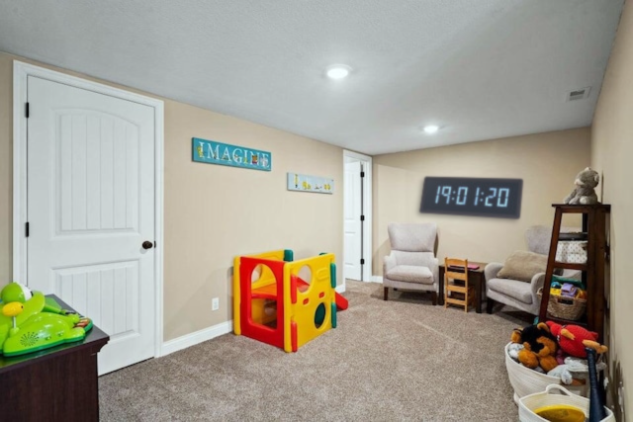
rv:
19h01m20s
